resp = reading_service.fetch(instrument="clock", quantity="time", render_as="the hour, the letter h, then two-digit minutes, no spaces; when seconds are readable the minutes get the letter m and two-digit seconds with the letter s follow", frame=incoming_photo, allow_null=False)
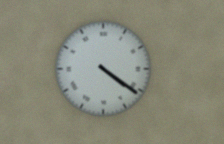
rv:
4h21
